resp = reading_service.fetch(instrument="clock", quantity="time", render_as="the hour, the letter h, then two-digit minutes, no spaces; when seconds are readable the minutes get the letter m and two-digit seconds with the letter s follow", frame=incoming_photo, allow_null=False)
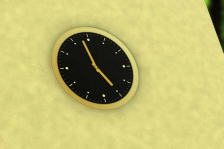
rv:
4h58
